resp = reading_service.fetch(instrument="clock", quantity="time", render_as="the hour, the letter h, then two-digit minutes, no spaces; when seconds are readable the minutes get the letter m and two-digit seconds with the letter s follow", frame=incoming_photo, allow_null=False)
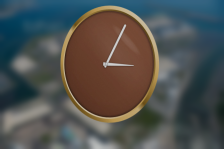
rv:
3h05
